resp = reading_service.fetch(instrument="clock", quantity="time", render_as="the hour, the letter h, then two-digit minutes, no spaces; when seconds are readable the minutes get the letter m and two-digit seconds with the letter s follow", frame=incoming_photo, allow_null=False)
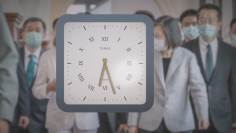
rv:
6h27
